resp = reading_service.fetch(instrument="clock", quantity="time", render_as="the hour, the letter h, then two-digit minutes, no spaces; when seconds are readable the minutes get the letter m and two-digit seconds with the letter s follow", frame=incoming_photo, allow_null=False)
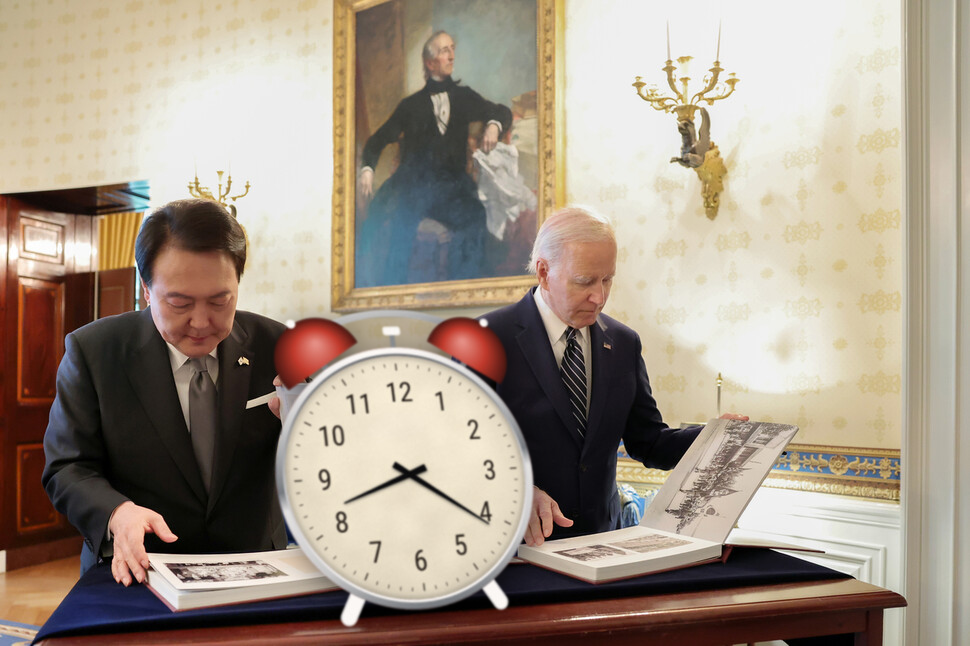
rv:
8h21
